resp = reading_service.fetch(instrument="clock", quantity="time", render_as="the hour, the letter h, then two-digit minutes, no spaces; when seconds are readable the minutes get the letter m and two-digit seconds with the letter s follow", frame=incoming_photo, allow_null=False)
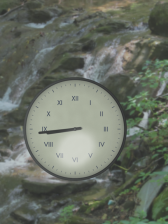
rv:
8h44
